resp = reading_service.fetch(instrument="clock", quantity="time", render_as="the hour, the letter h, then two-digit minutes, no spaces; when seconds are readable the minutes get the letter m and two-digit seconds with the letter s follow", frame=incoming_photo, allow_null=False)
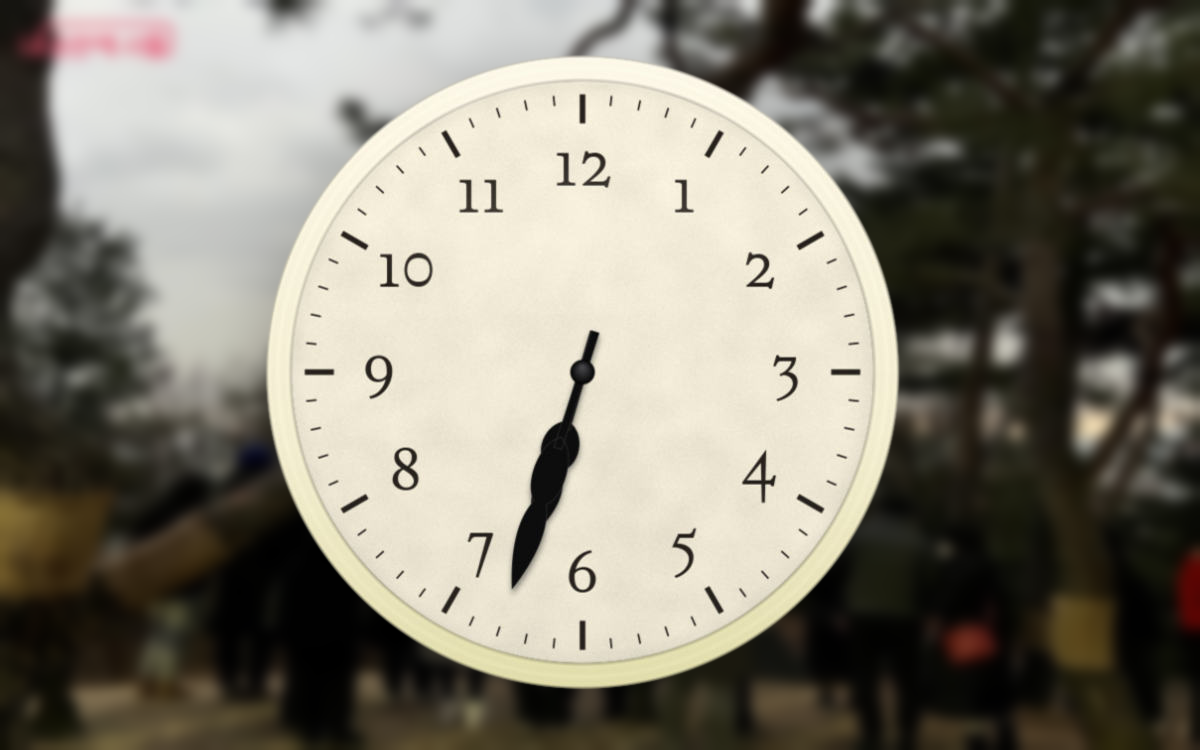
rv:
6h33
